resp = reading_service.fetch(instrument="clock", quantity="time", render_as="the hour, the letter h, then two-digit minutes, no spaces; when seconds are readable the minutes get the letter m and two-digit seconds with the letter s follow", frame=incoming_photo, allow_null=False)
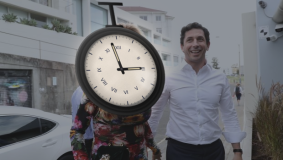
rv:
2h58
